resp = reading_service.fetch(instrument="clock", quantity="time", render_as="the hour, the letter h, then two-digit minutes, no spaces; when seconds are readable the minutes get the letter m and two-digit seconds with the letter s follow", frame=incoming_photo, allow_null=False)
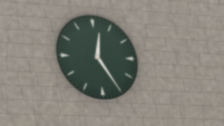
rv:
12h25
